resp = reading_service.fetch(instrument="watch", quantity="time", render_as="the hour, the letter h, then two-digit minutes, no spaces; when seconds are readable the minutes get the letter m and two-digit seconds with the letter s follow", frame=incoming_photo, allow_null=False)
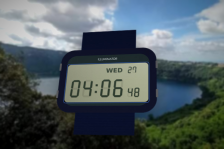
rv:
4h06m48s
